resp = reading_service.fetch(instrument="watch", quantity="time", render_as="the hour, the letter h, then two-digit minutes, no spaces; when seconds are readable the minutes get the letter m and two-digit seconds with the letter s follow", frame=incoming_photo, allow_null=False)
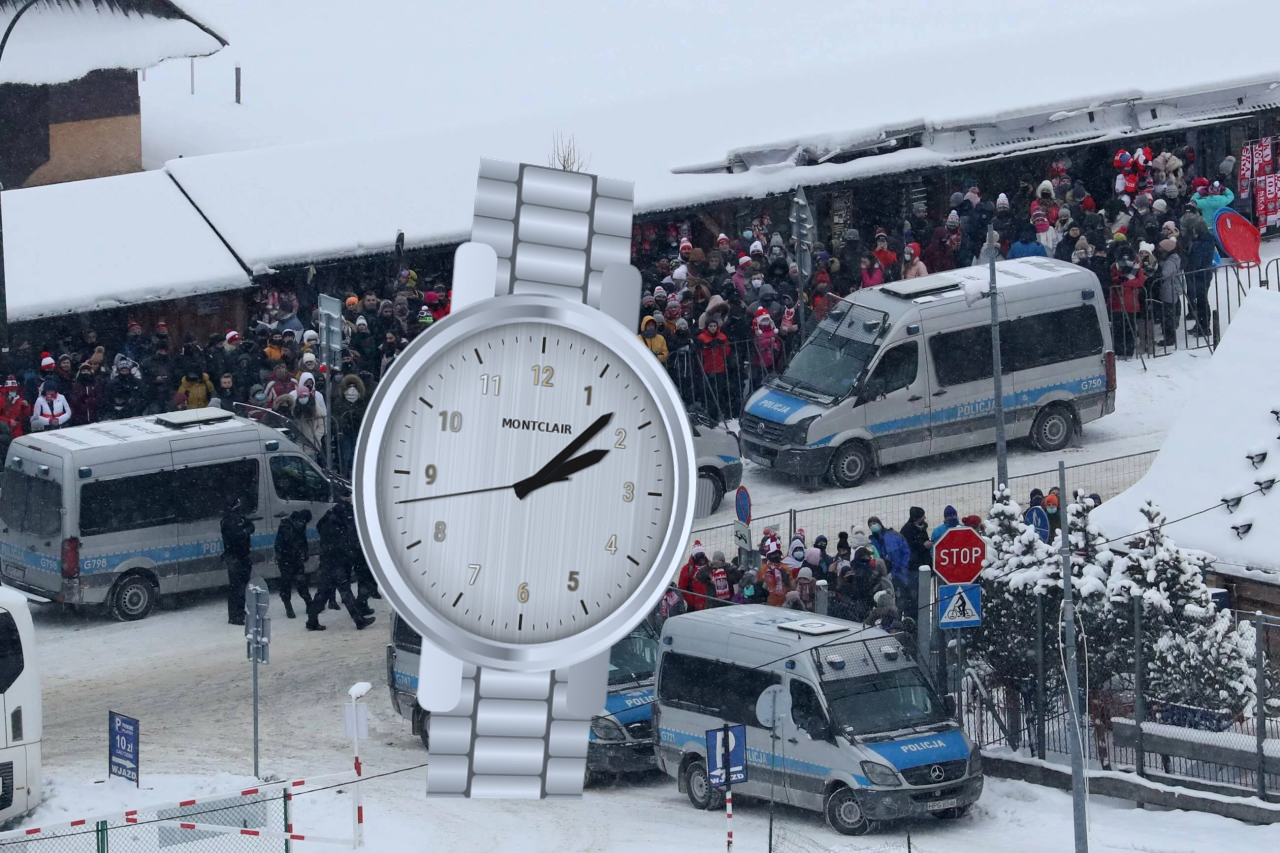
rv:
2h07m43s
